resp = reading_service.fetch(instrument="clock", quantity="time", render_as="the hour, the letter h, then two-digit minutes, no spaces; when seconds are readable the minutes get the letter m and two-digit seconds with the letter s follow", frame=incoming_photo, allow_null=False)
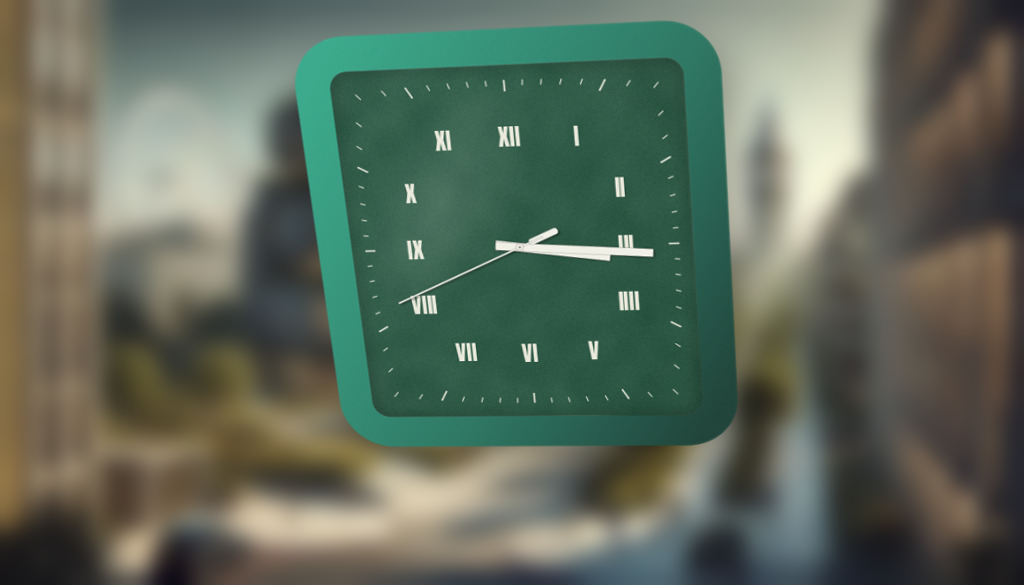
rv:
3h15m41s
